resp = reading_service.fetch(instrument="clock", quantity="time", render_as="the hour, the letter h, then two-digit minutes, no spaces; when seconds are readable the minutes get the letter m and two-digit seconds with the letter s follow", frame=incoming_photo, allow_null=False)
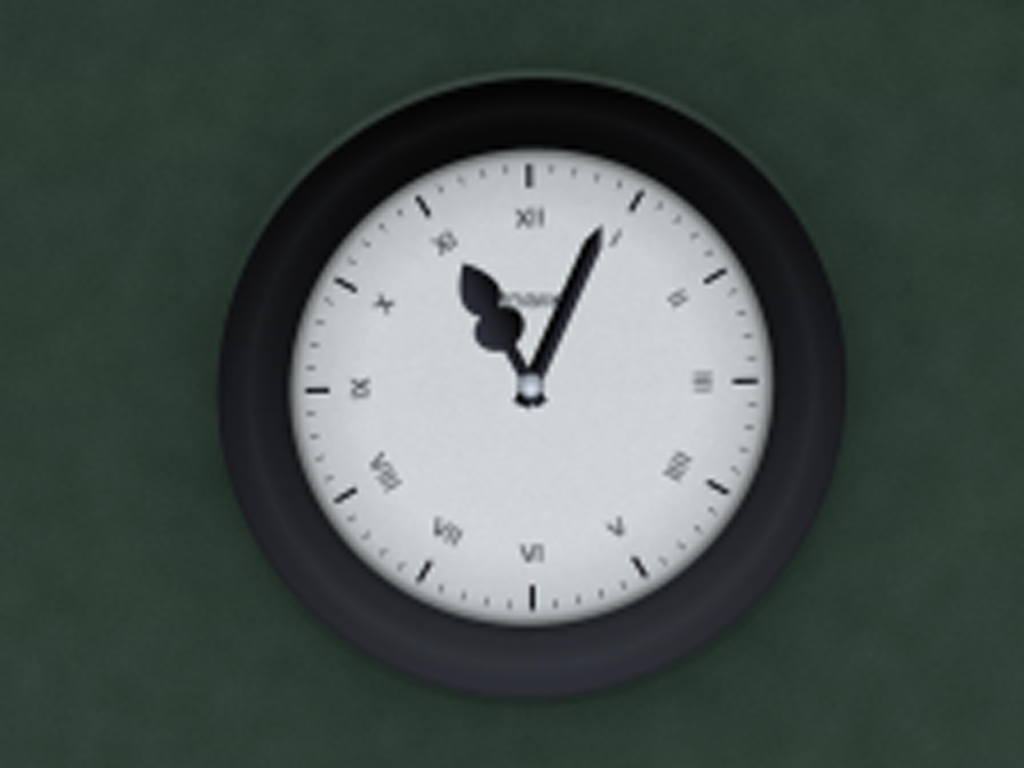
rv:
11h04
